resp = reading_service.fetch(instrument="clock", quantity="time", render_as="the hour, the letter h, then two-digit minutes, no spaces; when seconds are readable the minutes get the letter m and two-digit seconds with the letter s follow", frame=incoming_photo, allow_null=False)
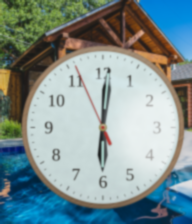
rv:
6h00m56s
